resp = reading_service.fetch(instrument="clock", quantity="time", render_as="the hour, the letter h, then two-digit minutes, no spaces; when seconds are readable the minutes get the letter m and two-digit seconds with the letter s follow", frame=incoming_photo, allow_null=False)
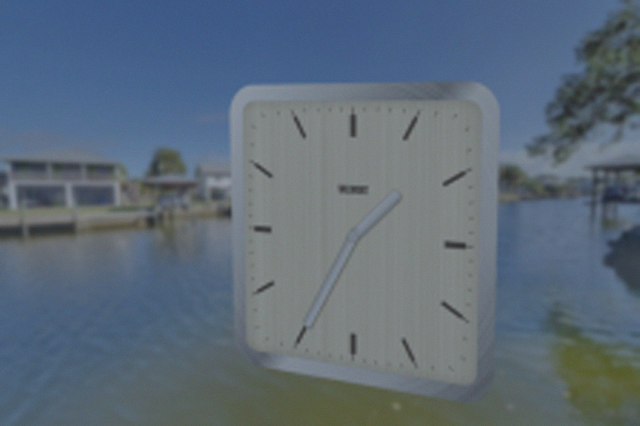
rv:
1h35
